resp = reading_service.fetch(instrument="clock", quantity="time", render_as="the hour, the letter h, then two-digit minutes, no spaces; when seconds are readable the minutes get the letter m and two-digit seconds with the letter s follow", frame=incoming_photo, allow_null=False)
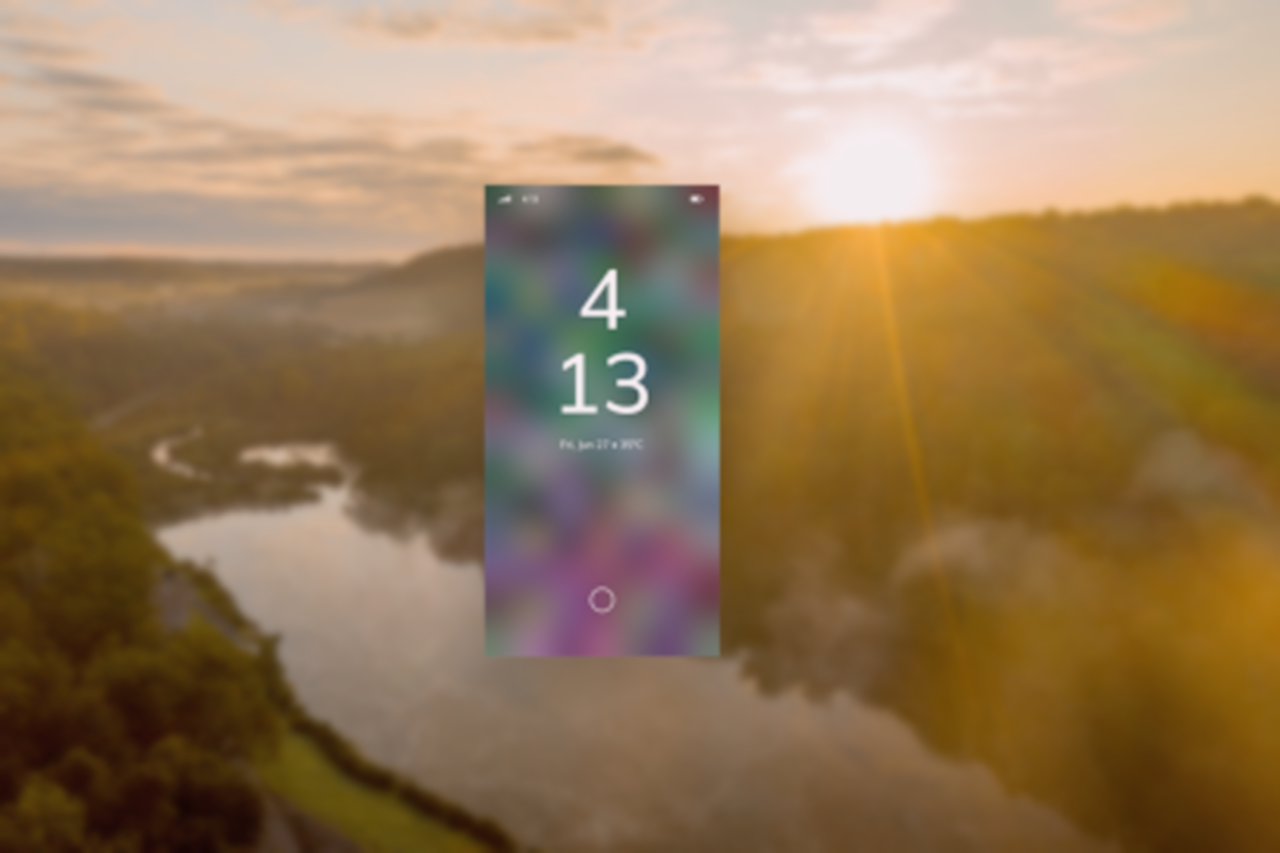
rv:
4h13
